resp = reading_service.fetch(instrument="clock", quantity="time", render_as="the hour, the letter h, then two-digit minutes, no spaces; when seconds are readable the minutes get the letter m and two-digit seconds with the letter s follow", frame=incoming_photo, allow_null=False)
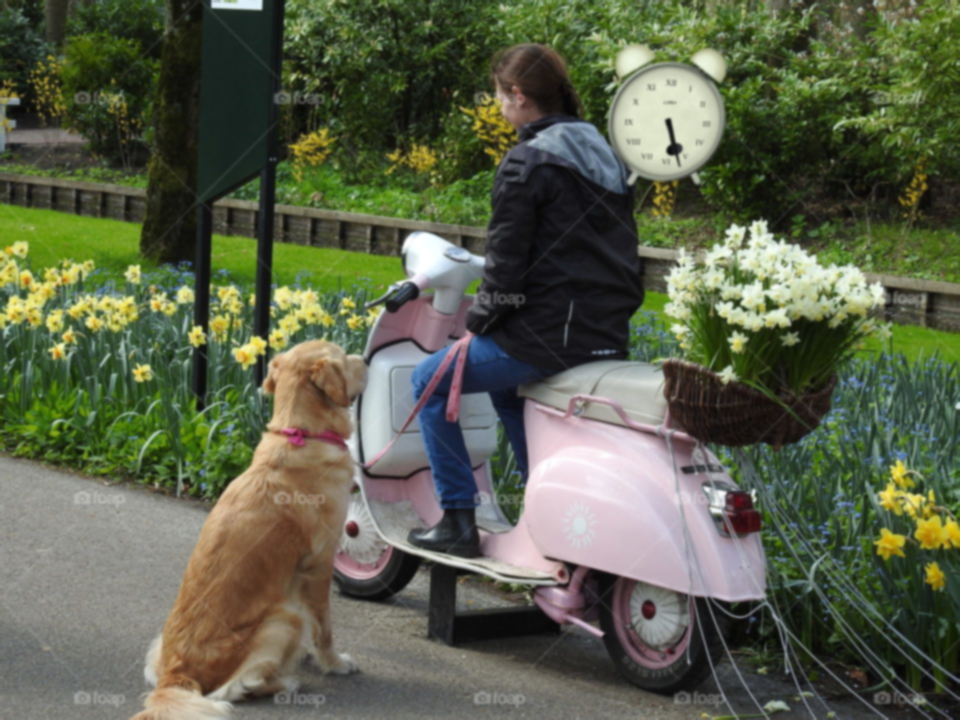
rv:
5h27
